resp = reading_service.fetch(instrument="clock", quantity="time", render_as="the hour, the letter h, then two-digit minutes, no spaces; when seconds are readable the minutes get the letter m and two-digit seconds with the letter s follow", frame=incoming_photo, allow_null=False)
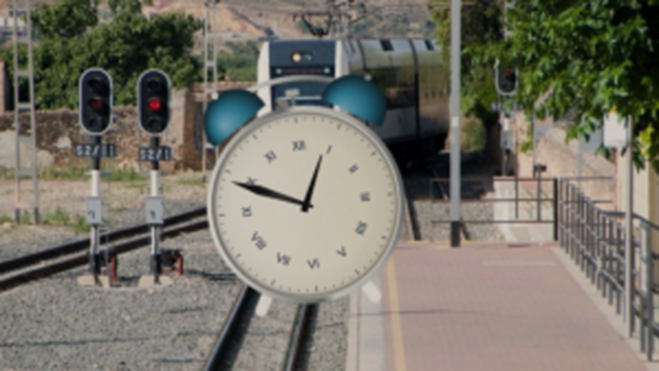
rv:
12h49
